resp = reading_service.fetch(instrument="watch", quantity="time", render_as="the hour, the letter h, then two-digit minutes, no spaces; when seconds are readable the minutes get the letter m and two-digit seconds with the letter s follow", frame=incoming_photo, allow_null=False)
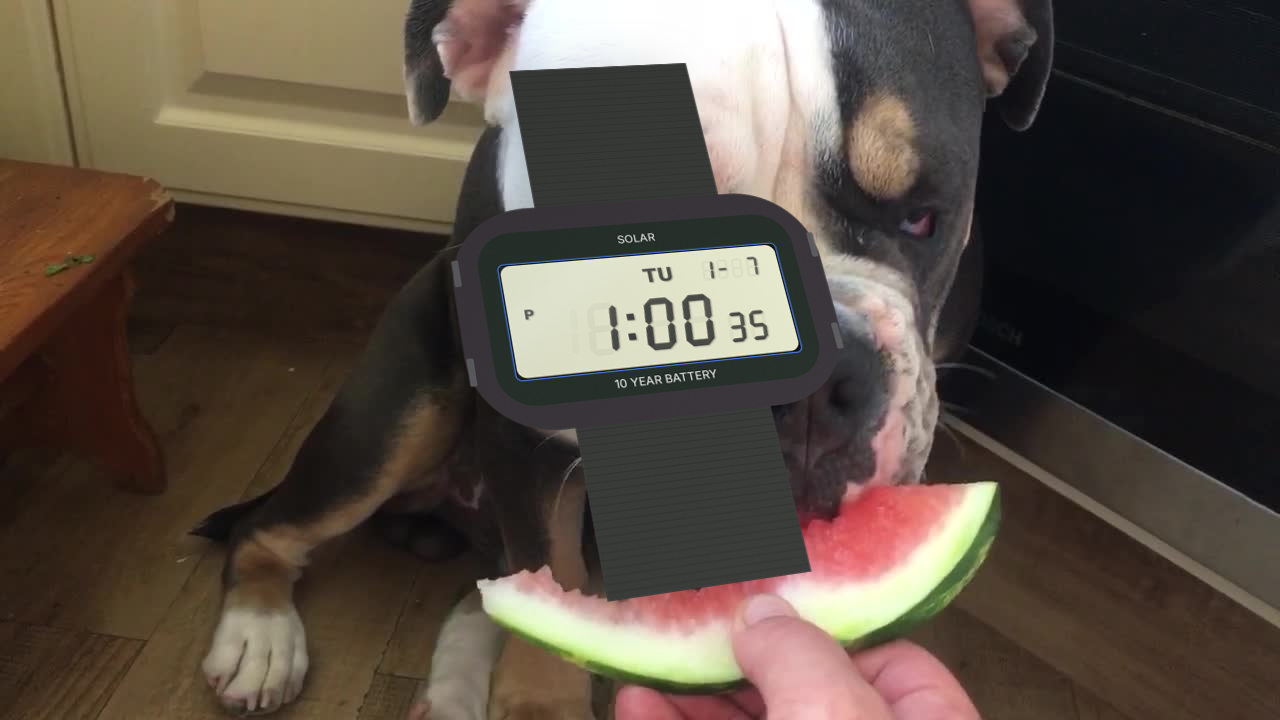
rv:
1h00m35s
